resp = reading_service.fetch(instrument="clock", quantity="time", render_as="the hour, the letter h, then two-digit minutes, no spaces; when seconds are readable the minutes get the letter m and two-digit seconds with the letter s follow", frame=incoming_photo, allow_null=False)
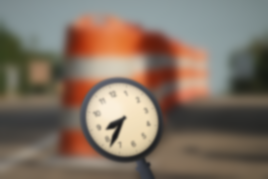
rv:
8h38
